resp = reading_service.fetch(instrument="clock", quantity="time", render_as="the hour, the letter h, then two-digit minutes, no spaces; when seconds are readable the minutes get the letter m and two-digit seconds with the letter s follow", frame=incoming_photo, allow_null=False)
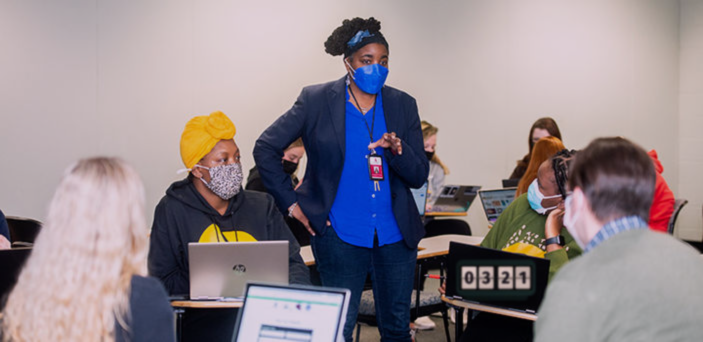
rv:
3h21
